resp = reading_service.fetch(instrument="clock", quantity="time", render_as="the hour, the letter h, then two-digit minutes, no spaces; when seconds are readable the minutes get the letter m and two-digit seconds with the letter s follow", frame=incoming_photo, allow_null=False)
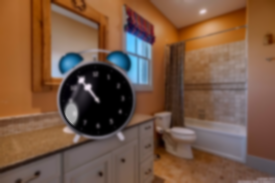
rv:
10h54
